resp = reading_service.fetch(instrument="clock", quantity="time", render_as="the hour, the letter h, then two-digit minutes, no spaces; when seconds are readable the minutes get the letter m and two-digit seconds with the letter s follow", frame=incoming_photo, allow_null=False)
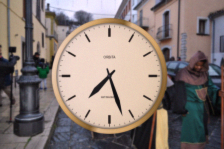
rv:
7h27
